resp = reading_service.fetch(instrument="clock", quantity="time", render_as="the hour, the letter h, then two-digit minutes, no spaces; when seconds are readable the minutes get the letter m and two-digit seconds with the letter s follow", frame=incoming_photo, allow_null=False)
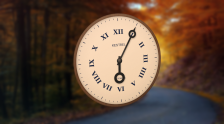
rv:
6h05
